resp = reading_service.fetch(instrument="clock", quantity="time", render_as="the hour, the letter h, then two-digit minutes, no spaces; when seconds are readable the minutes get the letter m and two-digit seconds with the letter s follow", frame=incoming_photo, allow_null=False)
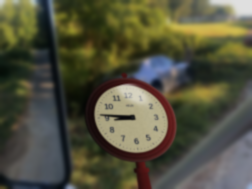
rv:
8h46
